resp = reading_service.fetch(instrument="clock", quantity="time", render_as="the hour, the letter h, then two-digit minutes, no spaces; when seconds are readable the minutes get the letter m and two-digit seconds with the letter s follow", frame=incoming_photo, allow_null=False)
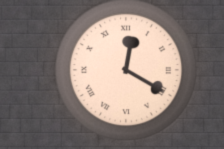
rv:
12h20
